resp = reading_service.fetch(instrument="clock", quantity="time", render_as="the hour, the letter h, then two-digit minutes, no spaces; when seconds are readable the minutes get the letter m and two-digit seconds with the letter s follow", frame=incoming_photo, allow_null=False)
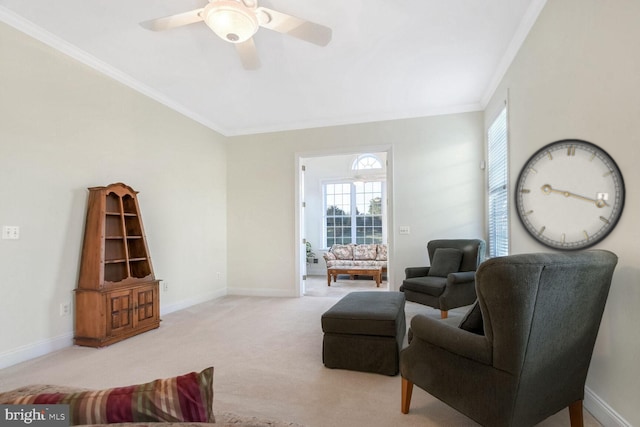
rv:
9h17
